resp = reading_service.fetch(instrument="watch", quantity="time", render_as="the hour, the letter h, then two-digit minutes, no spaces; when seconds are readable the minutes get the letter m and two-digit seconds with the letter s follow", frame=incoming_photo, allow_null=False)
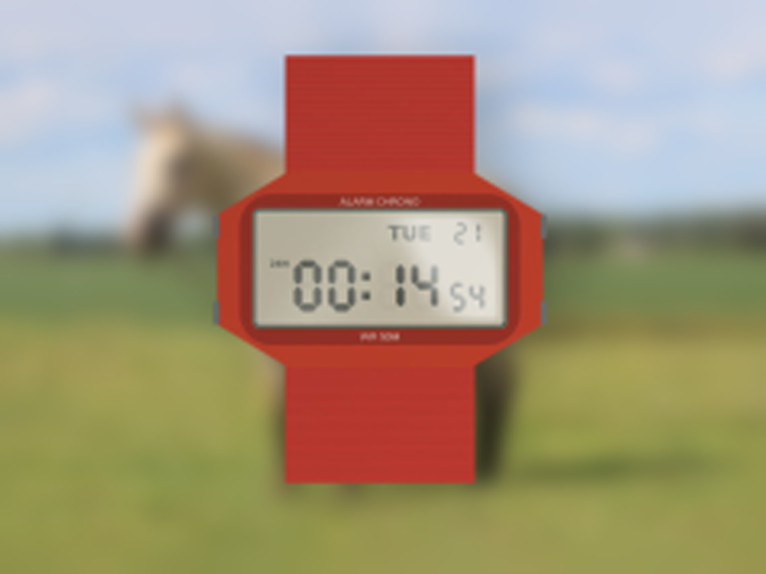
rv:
0h14m54s
